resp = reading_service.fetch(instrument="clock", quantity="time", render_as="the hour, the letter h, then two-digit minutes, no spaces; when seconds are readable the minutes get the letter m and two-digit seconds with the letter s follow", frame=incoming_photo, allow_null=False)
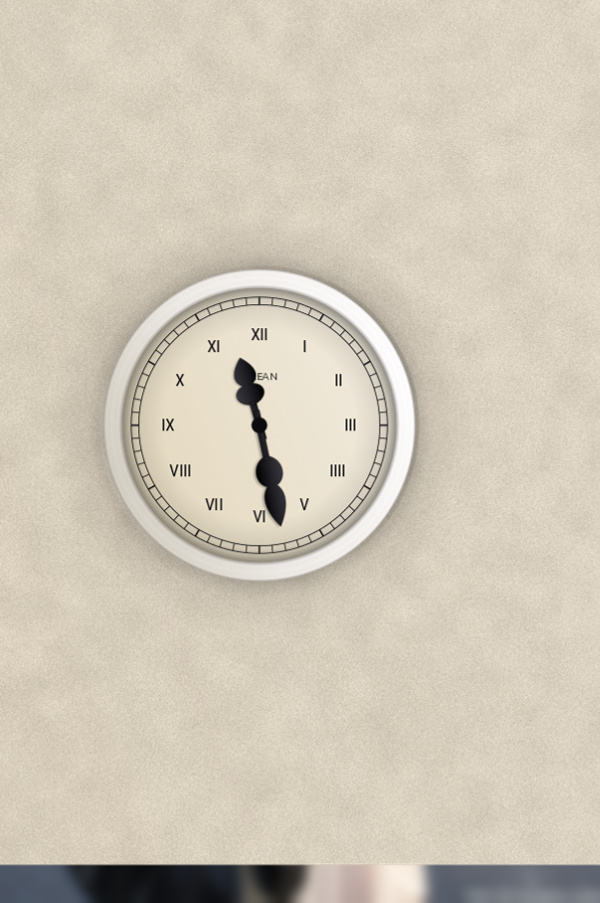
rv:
11h28
